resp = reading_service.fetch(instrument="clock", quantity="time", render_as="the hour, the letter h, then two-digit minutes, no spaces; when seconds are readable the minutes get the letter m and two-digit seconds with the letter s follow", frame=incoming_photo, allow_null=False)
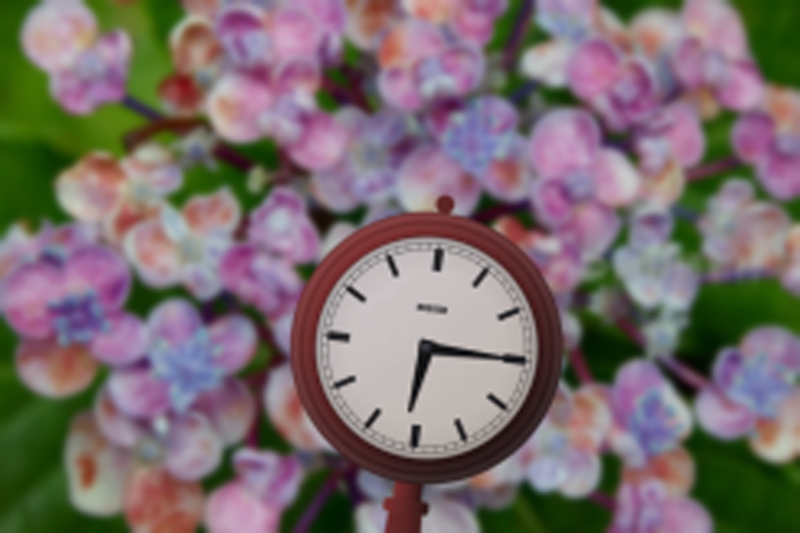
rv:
6h15
